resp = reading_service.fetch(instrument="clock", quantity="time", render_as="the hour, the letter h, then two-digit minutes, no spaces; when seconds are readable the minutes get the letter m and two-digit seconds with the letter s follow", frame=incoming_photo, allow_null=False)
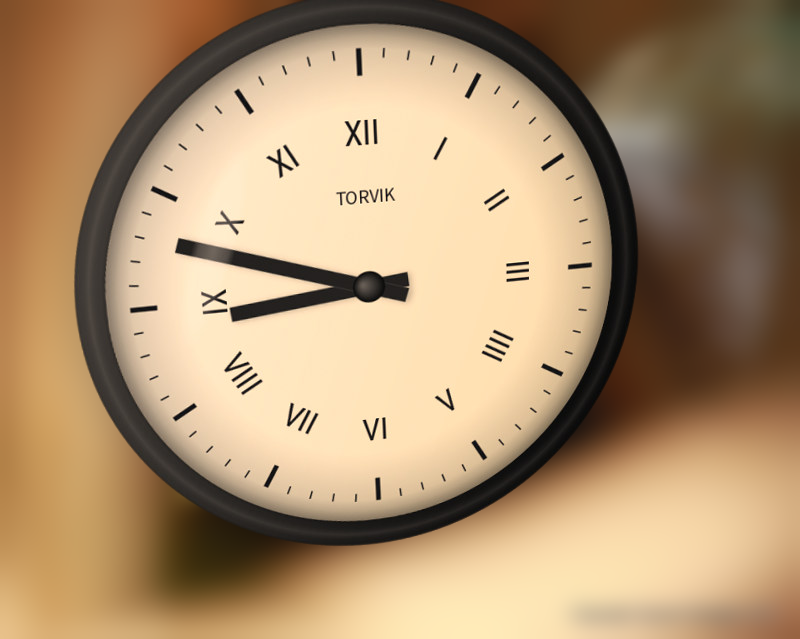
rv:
8h48
